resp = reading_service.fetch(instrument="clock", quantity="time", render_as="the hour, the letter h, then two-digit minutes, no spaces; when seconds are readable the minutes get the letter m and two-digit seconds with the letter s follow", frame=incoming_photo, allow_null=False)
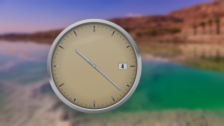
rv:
10h22
